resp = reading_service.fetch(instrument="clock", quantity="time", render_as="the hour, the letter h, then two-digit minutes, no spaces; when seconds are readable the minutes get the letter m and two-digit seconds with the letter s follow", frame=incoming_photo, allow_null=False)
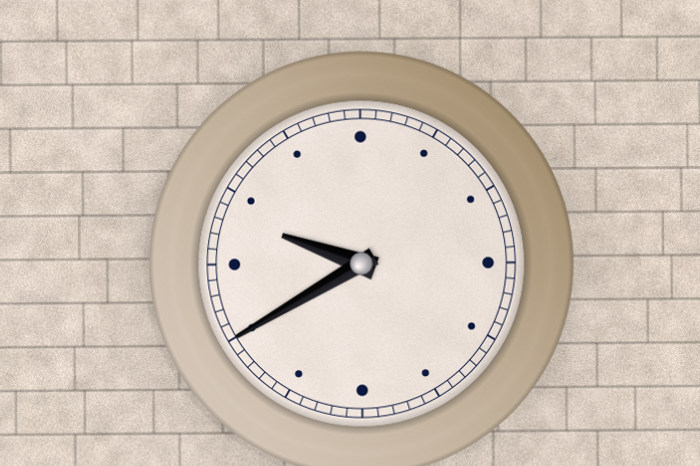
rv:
9h40
